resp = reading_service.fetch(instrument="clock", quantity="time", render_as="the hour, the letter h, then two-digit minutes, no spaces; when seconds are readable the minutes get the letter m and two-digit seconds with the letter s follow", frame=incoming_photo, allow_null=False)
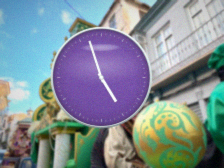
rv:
4h57
